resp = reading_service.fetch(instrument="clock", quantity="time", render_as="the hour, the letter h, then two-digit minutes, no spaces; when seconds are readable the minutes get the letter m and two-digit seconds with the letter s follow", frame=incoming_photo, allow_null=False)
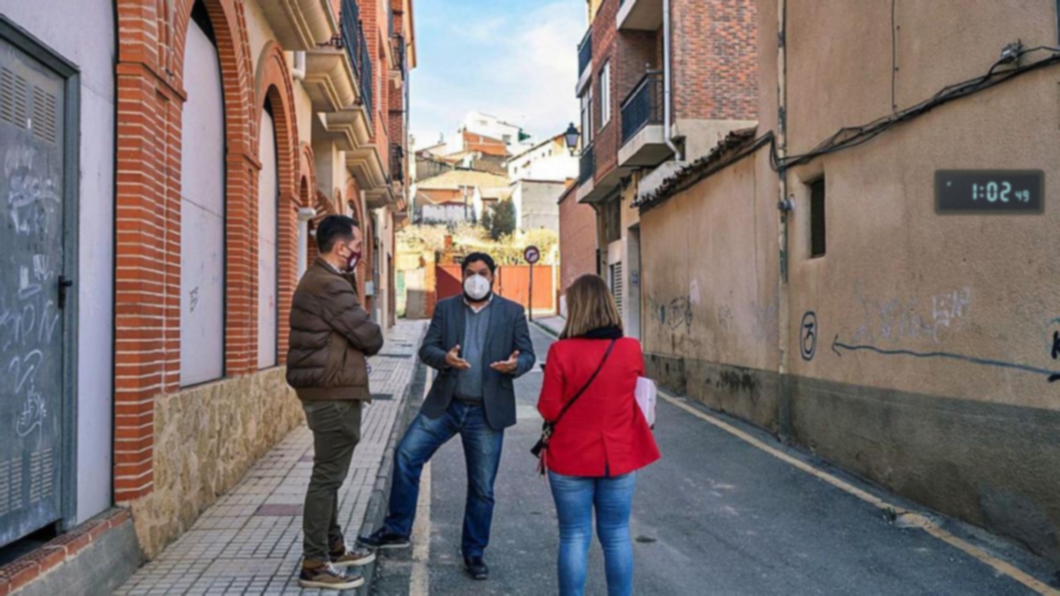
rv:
1h02
